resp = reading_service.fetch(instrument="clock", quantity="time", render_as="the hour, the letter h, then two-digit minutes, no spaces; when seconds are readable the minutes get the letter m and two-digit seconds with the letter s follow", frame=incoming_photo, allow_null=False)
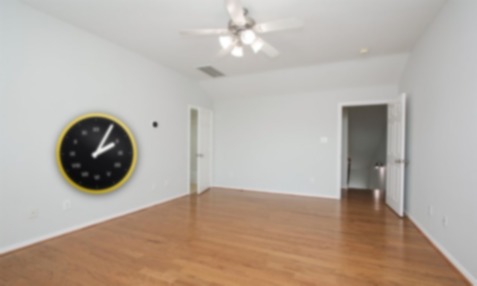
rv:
2h05
